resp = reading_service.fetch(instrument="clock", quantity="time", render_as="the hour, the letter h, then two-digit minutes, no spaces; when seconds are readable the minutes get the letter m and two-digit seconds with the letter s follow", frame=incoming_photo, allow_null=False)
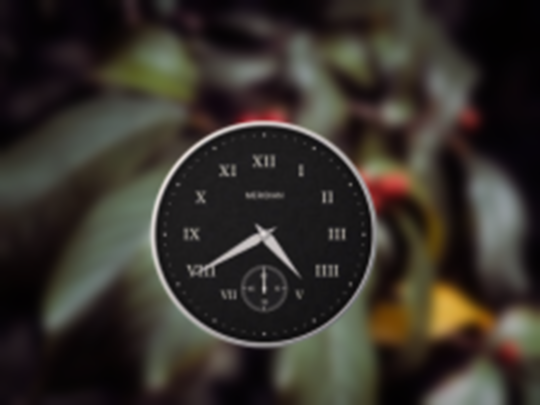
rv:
4h40
